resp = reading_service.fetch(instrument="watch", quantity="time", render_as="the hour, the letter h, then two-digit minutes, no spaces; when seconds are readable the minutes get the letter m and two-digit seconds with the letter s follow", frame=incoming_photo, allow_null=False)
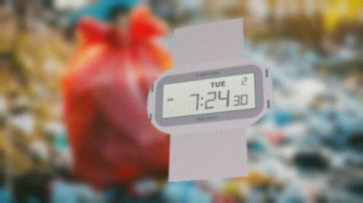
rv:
7h24m30s
